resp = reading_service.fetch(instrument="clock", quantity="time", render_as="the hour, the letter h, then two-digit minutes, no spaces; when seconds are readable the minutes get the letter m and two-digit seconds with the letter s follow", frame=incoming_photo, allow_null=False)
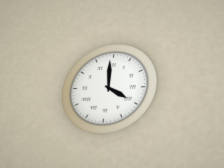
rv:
3h59
